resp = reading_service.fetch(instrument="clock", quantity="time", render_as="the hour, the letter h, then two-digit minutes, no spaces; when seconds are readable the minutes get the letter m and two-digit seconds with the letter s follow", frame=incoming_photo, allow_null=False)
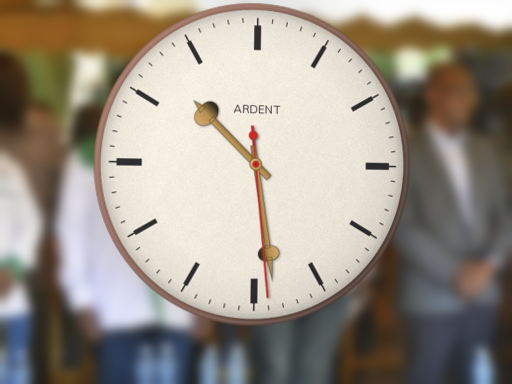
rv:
10h28m29s
